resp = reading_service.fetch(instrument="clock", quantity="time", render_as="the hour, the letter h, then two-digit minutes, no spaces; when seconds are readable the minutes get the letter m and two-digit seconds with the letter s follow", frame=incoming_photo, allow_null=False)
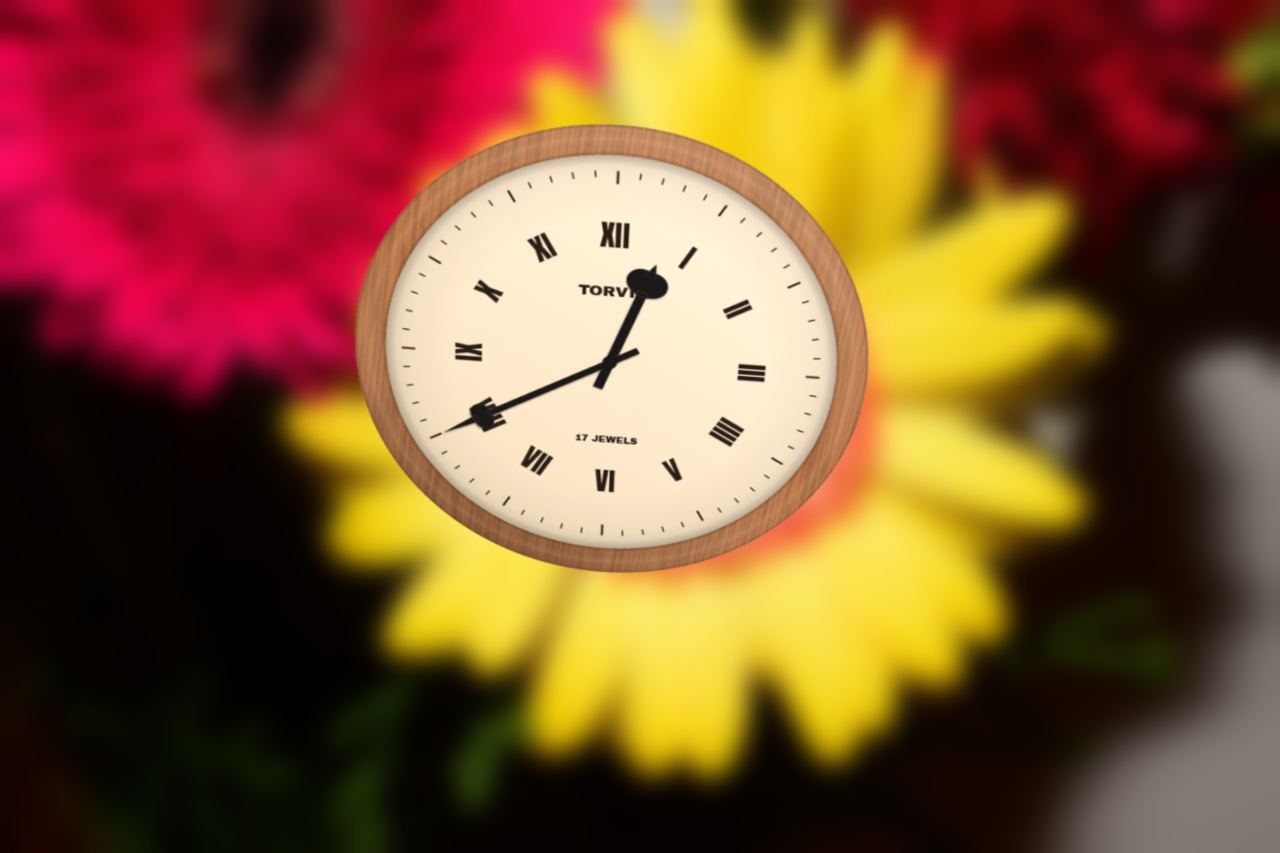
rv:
12h40
